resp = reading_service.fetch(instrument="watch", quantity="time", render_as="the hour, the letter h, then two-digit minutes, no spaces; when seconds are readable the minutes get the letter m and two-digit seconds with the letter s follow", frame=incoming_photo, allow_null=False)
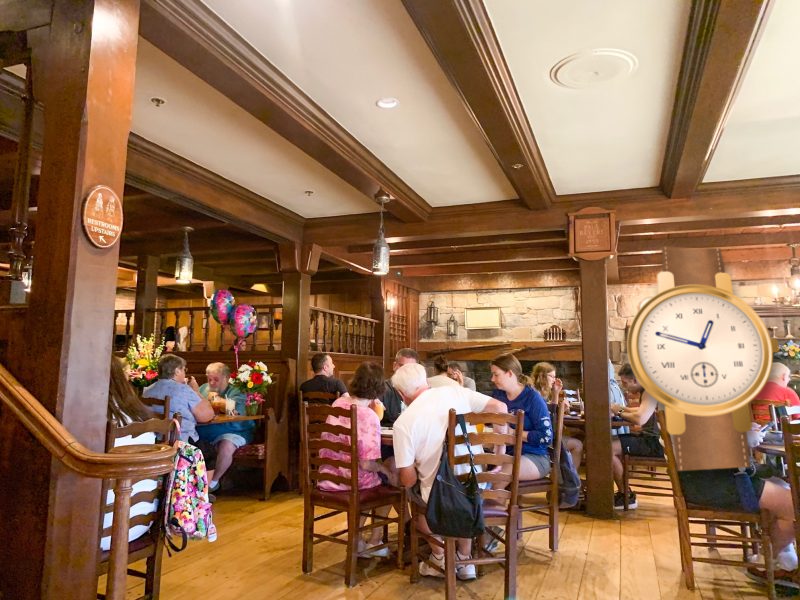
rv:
12h48
